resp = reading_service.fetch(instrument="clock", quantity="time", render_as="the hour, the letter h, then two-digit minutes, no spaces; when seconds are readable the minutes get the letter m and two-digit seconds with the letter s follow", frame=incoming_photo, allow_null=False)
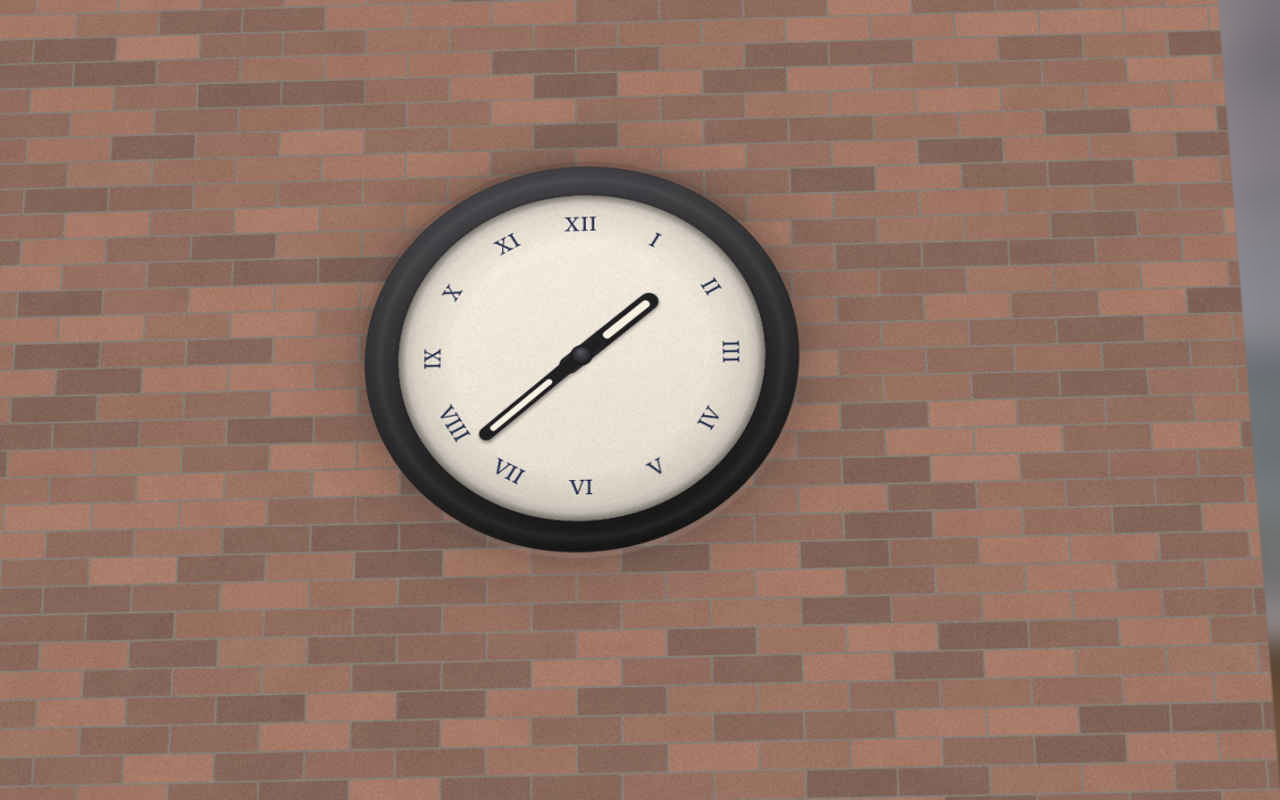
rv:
1h38
